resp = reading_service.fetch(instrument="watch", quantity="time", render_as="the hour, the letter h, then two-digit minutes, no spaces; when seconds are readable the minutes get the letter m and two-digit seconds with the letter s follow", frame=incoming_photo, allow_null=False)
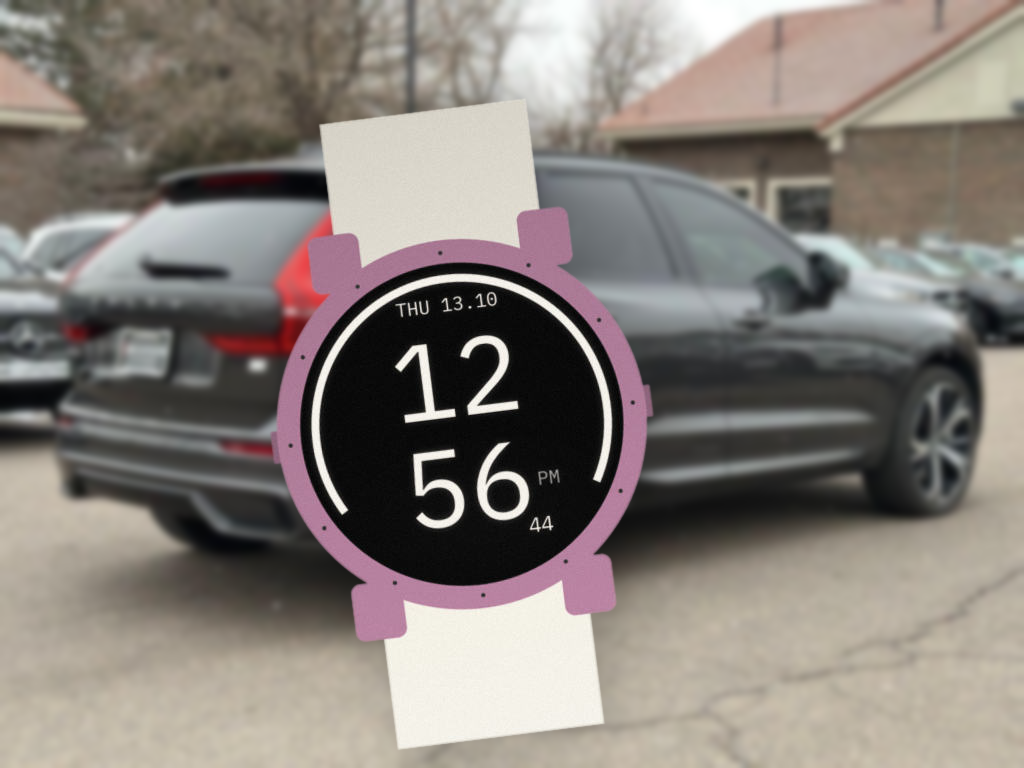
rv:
12h56m44s
